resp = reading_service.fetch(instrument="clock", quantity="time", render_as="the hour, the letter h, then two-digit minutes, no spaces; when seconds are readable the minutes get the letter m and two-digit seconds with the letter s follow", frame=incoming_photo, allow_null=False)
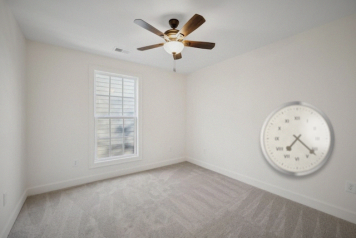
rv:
7h22
